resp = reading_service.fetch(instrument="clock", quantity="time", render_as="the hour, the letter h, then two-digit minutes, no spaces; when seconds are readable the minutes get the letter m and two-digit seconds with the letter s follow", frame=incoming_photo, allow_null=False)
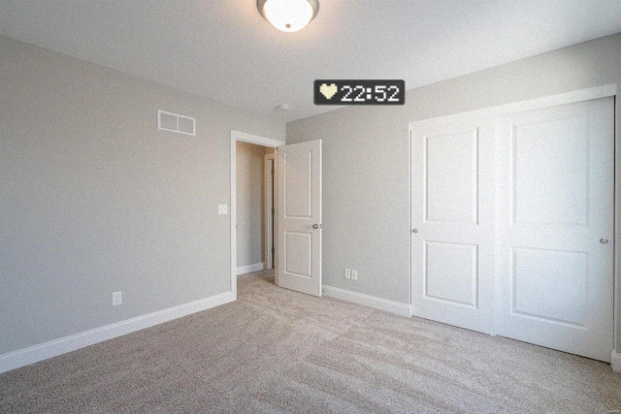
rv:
22h52
